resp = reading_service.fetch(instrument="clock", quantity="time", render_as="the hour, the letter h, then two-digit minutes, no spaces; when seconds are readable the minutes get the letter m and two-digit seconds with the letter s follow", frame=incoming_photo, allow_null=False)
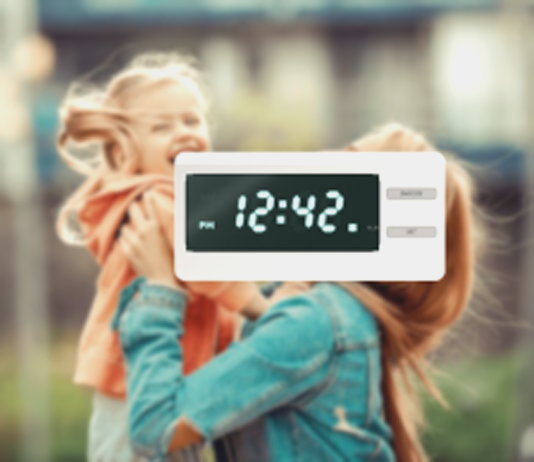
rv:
12h42
